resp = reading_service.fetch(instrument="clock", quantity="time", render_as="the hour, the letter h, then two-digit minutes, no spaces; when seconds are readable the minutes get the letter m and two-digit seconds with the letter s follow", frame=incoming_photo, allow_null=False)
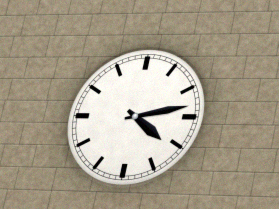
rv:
4h13
